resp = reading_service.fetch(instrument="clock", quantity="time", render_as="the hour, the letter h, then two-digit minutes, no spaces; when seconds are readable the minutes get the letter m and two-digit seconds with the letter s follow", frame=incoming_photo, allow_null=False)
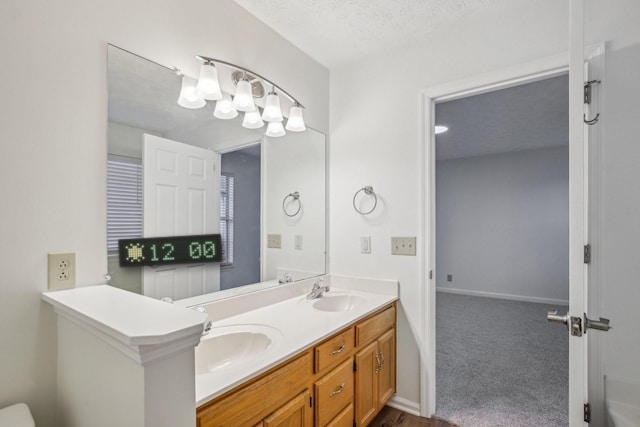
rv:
12h00
